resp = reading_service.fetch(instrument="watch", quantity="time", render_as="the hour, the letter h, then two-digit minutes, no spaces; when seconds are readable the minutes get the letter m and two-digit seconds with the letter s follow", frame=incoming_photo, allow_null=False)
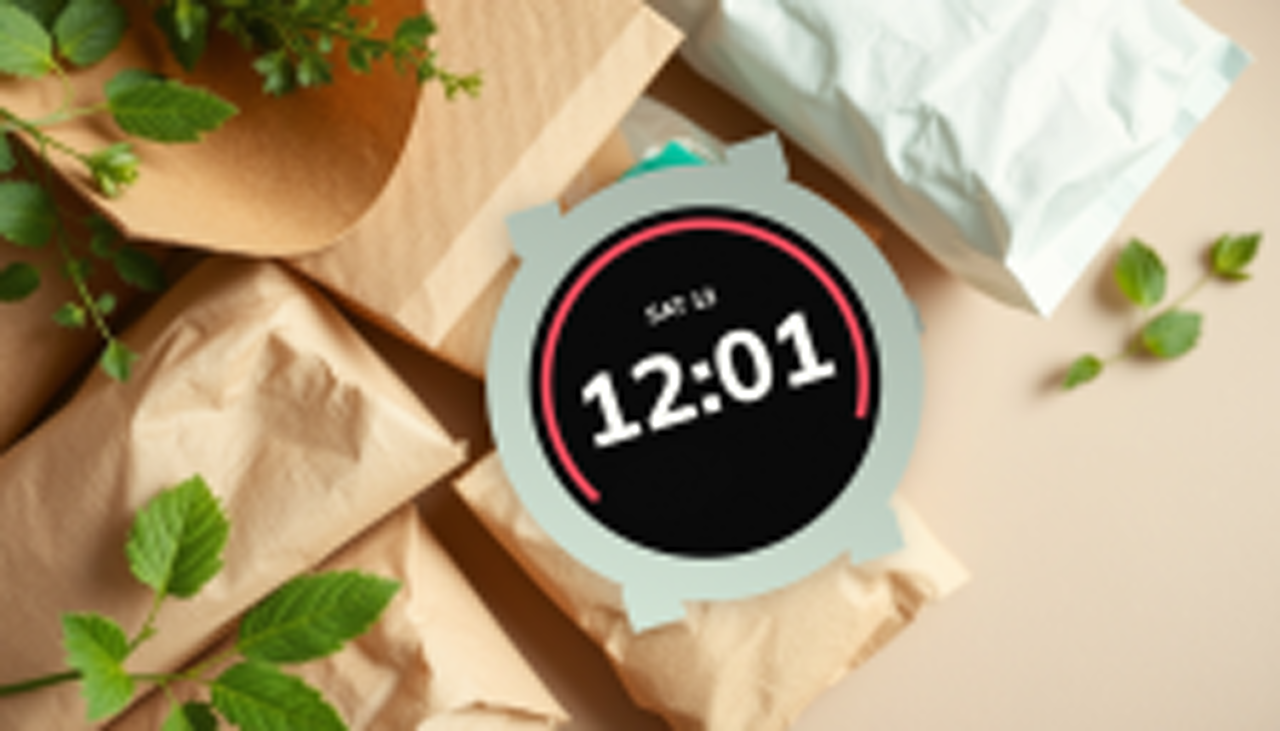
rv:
12h01
